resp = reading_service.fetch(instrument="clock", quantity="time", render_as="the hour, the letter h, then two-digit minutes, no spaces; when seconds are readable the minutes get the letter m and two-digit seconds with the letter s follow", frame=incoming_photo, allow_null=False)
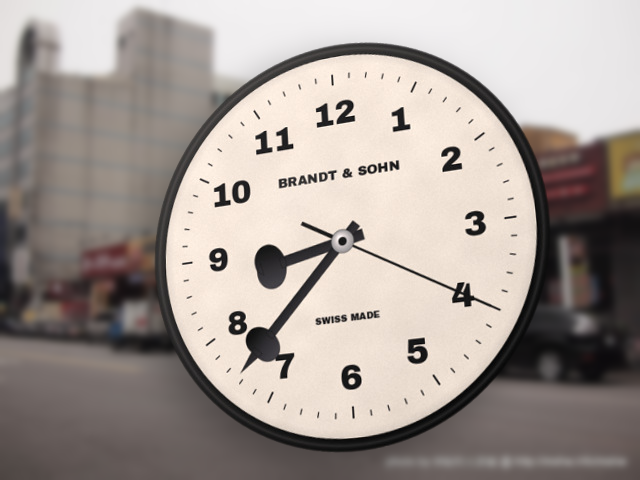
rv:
8h37m20s
